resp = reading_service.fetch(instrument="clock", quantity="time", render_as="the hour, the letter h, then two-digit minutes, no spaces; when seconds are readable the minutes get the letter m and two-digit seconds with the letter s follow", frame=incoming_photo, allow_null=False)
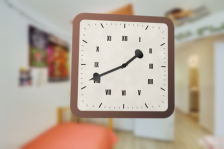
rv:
1h41
